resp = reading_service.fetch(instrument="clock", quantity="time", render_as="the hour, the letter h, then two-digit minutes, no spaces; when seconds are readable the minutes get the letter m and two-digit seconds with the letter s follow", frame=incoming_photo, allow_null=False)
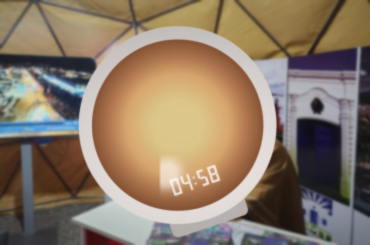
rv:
4h58
